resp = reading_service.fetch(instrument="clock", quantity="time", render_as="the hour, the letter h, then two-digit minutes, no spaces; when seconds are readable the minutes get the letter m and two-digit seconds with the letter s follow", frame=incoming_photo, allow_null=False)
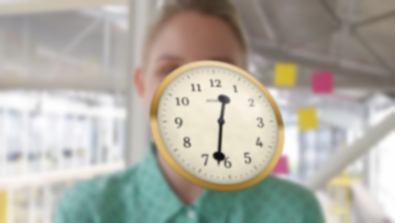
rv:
12h32
